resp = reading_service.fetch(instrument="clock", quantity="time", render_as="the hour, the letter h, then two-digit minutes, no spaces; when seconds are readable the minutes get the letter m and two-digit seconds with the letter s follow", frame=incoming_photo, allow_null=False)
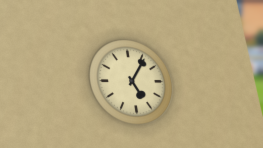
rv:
5h06
